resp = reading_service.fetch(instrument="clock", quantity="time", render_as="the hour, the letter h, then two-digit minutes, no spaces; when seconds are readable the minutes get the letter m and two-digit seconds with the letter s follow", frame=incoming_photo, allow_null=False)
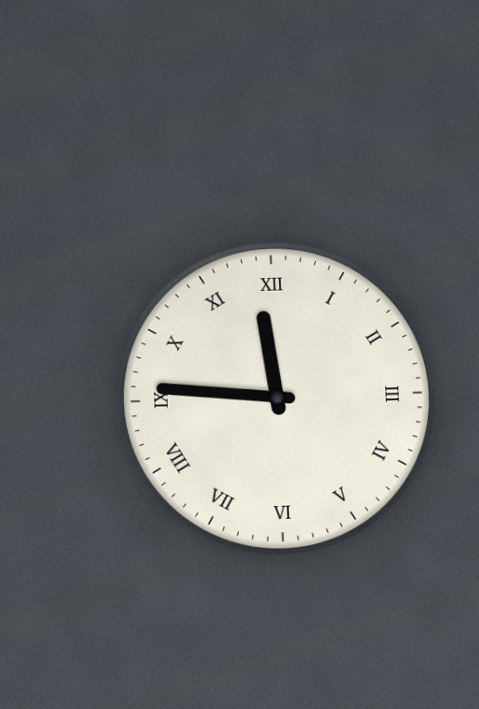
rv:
11h46
